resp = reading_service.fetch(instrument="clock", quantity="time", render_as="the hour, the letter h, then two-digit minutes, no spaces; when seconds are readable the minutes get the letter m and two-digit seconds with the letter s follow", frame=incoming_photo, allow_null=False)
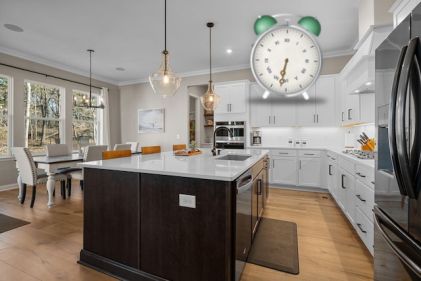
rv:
6h32
